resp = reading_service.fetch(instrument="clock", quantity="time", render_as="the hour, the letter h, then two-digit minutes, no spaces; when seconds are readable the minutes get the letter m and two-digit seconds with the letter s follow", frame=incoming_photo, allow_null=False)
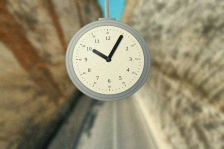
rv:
10h05
